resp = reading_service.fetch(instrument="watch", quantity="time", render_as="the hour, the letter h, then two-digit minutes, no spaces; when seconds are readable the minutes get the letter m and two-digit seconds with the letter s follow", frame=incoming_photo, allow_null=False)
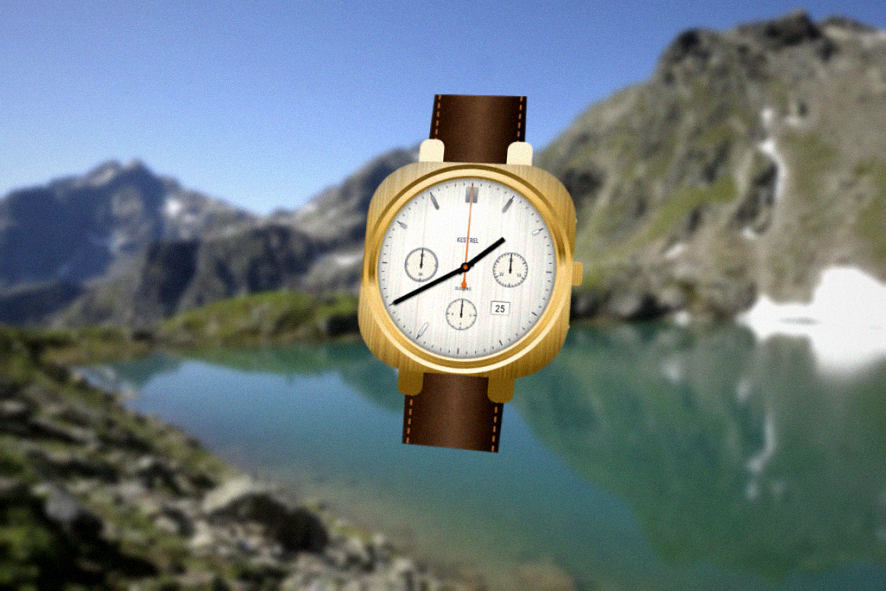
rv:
1h40
